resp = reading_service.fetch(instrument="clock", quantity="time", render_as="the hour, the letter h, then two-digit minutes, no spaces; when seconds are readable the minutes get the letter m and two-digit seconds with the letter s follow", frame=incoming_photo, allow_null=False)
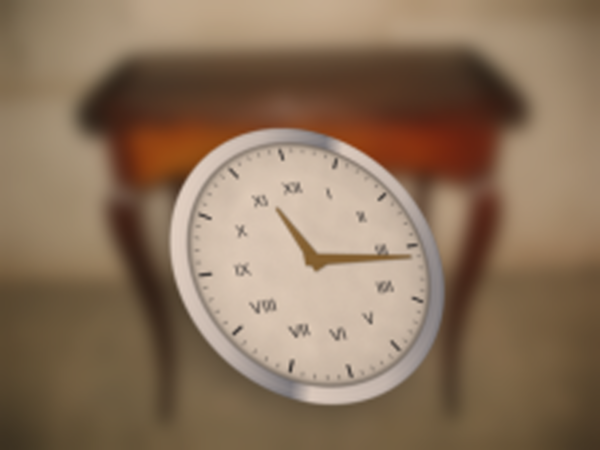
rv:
11h16
